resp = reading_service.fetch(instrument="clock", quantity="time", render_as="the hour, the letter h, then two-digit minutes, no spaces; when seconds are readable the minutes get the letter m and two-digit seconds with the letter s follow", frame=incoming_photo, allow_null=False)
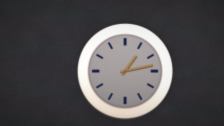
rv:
1h13
